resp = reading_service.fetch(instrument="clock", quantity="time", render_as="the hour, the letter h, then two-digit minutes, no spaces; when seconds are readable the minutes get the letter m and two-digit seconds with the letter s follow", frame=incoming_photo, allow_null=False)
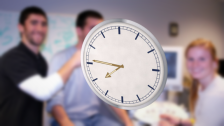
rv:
7h46
